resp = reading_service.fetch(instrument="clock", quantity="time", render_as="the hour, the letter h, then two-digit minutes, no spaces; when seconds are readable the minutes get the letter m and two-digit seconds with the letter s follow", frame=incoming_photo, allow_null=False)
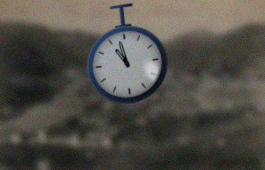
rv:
10h58
